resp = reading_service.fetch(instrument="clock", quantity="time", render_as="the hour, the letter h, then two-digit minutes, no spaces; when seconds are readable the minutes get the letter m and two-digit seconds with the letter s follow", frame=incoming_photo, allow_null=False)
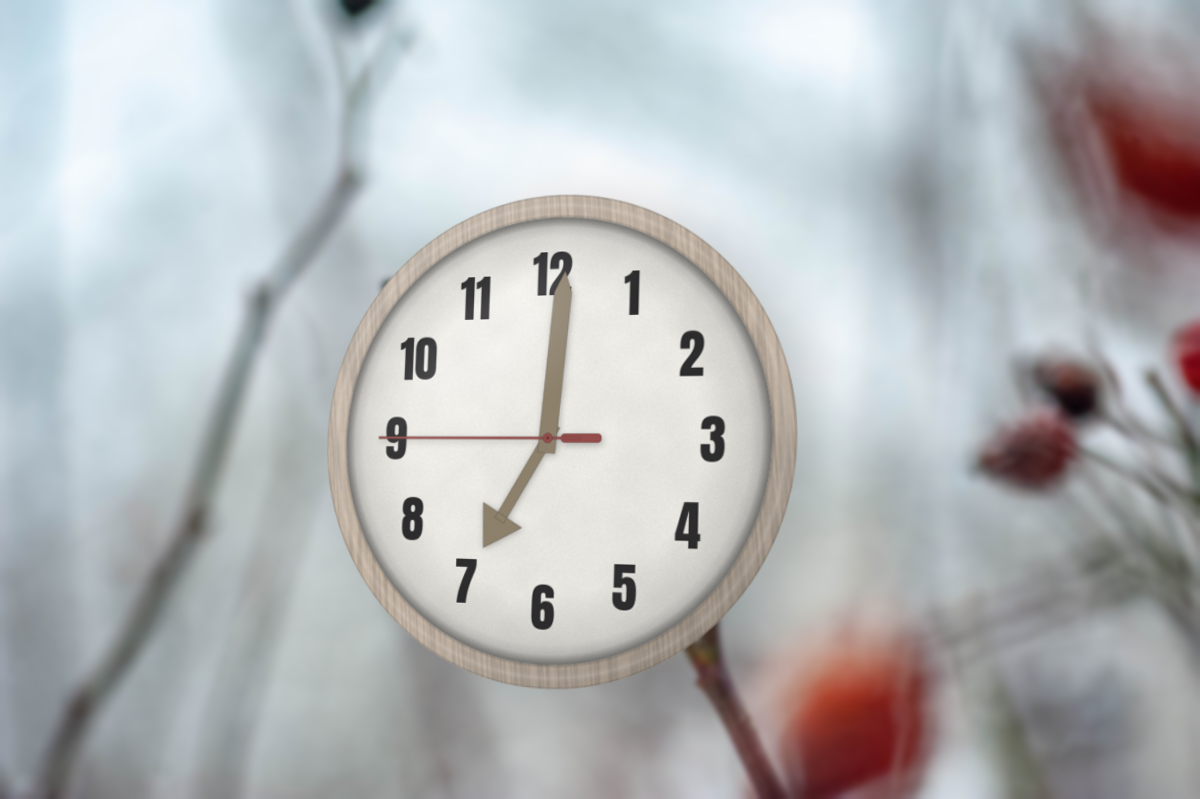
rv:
7h00m45s
